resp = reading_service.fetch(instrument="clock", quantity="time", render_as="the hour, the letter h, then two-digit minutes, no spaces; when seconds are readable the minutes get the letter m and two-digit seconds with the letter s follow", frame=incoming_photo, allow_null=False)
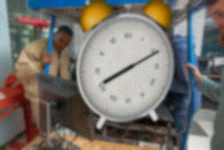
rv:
8h11
